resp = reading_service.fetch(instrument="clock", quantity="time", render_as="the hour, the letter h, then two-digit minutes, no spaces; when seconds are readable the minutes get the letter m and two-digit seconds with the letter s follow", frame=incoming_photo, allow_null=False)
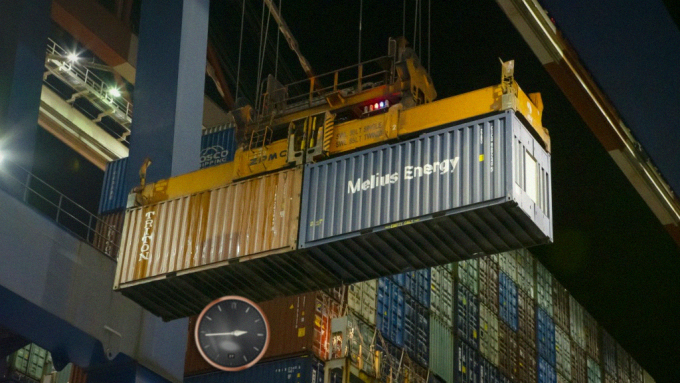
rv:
2h44
